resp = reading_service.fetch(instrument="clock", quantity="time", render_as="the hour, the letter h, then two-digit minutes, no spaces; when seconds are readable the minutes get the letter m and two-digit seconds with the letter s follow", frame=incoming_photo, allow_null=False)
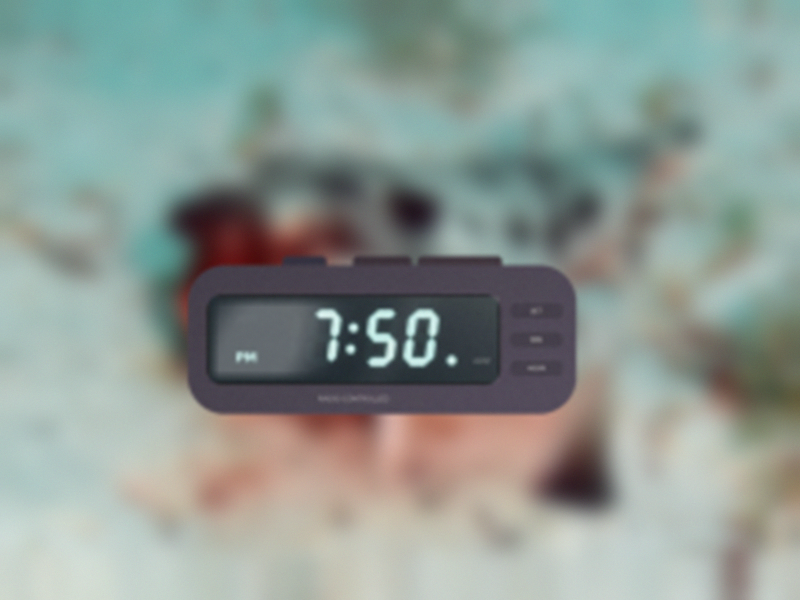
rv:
7h50
